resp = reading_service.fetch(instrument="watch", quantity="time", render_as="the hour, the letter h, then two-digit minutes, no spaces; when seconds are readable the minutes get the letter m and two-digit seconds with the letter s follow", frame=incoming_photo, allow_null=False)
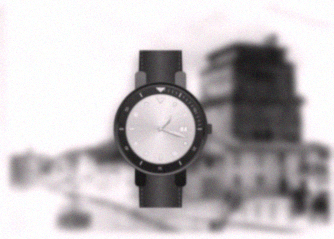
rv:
1h18
